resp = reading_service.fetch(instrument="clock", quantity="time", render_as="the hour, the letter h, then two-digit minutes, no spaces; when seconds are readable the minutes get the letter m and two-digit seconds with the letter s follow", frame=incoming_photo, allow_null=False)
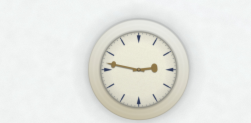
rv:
2h47
